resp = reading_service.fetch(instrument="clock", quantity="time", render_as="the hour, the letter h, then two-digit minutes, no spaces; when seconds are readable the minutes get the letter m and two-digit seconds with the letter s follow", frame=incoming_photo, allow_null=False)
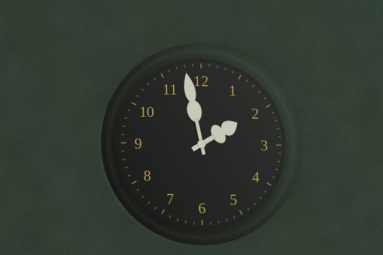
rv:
1h58
